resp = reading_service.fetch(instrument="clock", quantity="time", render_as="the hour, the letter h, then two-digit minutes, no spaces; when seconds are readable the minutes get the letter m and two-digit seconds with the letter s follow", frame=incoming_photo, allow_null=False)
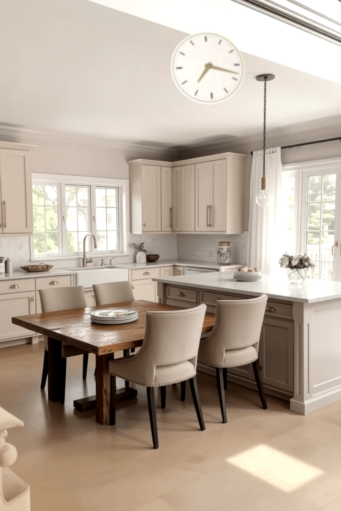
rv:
7h18
